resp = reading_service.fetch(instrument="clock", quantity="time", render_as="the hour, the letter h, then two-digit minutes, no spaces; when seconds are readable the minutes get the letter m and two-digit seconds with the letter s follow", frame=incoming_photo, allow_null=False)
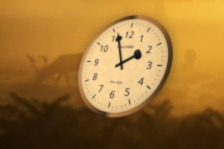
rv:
1h56
